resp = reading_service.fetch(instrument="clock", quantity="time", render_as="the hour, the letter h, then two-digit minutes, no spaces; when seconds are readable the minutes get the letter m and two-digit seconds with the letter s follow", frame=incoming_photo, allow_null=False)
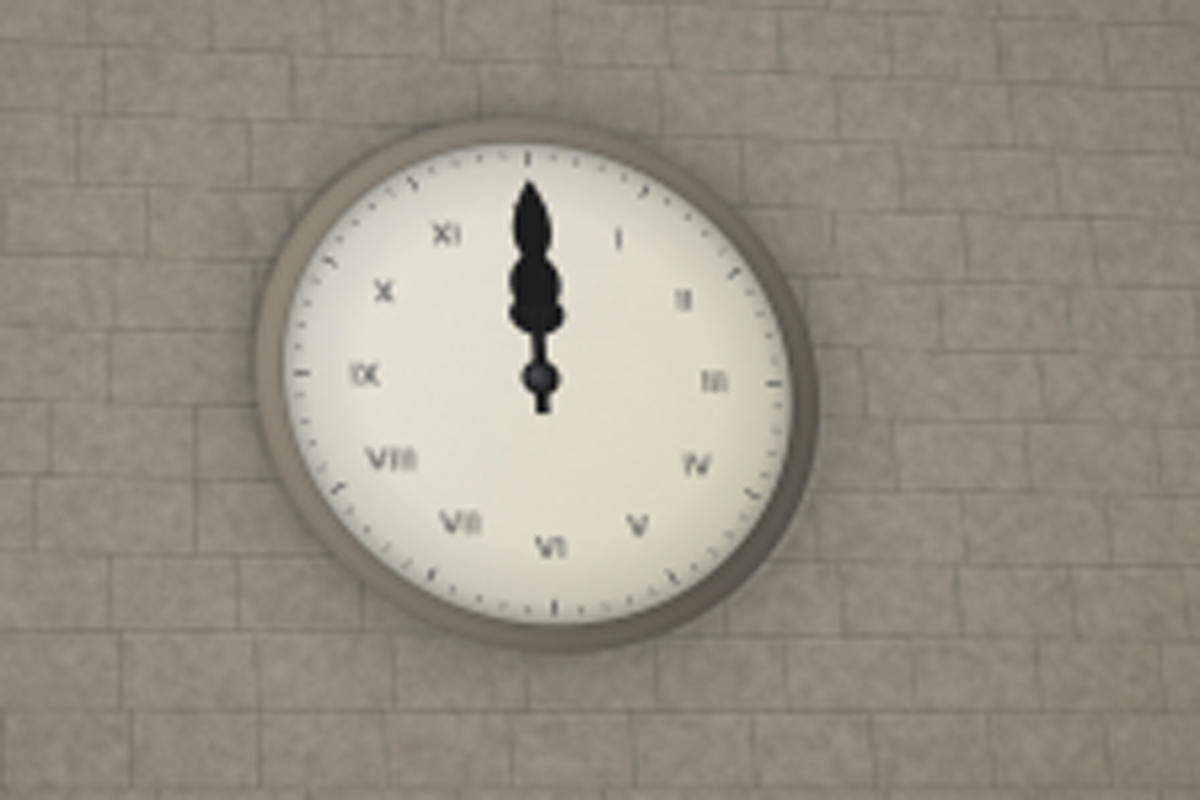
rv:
12h00
